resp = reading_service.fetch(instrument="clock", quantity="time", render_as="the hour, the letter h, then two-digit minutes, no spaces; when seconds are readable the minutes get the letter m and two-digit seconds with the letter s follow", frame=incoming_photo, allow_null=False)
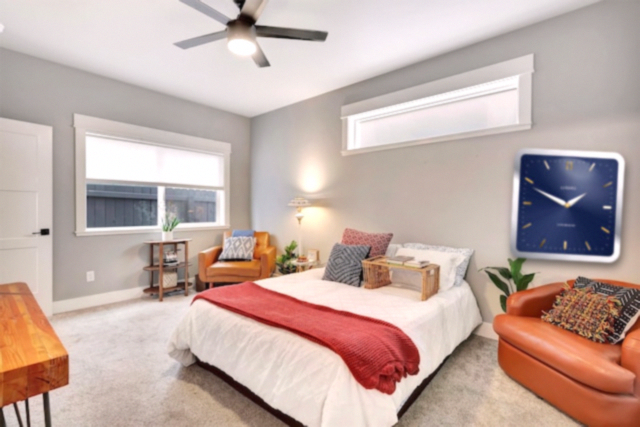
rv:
1h49
